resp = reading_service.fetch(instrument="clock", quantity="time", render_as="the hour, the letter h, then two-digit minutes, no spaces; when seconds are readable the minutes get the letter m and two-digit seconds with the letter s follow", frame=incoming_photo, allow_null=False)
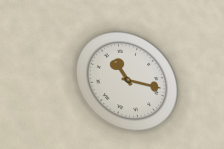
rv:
11h18
